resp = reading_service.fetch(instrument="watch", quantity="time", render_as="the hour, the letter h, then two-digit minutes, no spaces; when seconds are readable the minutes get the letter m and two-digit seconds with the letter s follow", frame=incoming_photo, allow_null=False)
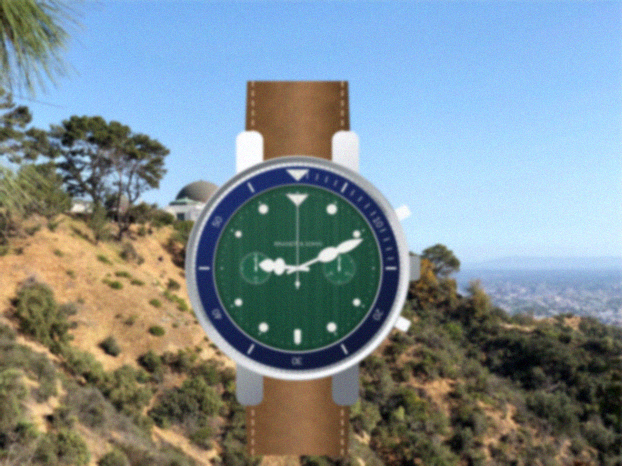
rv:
9h11
